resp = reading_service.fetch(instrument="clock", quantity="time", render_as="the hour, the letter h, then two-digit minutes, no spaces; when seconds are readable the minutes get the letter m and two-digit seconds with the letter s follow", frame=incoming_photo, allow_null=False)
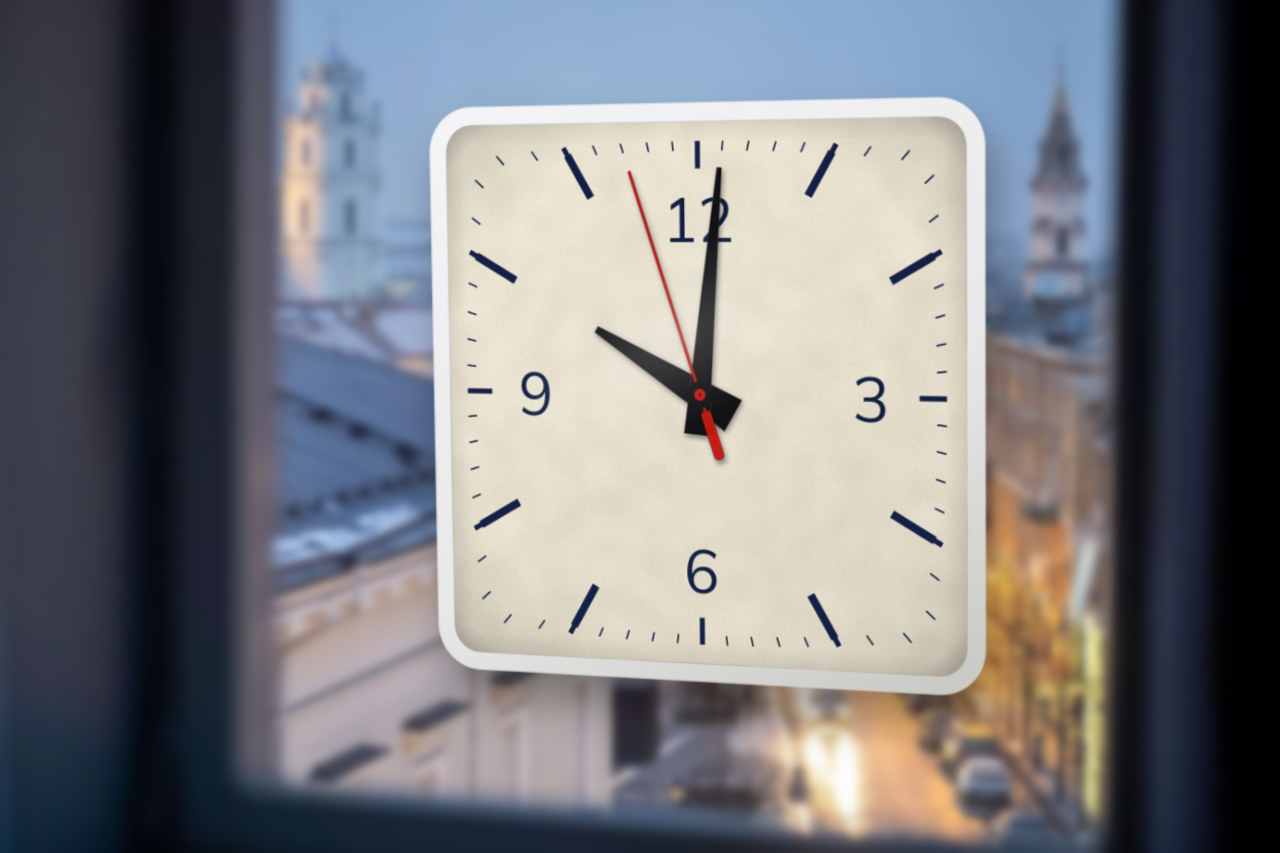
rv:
10h00m57s
